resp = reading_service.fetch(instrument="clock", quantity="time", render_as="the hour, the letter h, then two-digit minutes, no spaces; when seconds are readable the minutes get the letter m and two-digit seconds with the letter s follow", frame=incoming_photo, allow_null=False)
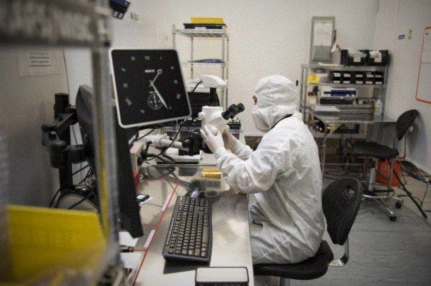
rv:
1h26
